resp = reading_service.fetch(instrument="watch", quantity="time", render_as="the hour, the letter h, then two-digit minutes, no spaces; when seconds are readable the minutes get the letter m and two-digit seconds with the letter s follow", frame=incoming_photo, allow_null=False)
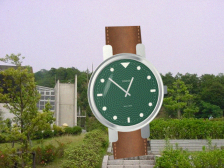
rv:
12h52
